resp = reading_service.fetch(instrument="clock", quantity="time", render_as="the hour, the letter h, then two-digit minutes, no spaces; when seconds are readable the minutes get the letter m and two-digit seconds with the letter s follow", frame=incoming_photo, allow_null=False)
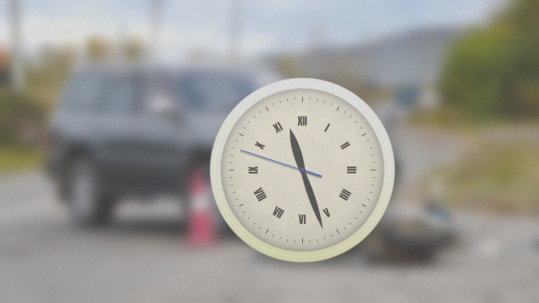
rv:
11h26m48s
